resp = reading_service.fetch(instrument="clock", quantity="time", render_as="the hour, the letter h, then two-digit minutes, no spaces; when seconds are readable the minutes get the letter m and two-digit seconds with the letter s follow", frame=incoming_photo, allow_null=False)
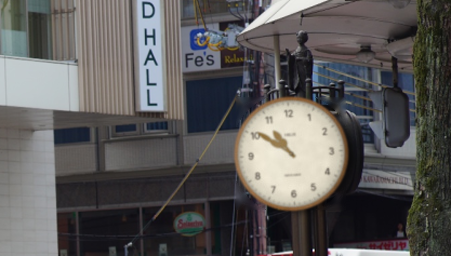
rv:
10h51
